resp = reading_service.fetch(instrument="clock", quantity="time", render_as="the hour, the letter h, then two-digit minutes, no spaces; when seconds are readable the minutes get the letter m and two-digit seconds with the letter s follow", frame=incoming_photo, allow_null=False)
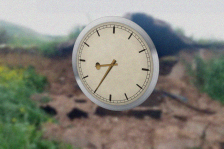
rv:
8h35
